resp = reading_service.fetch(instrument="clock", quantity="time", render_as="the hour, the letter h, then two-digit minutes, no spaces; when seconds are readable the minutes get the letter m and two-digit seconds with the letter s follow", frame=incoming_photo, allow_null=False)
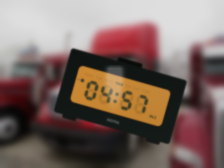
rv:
4h57
